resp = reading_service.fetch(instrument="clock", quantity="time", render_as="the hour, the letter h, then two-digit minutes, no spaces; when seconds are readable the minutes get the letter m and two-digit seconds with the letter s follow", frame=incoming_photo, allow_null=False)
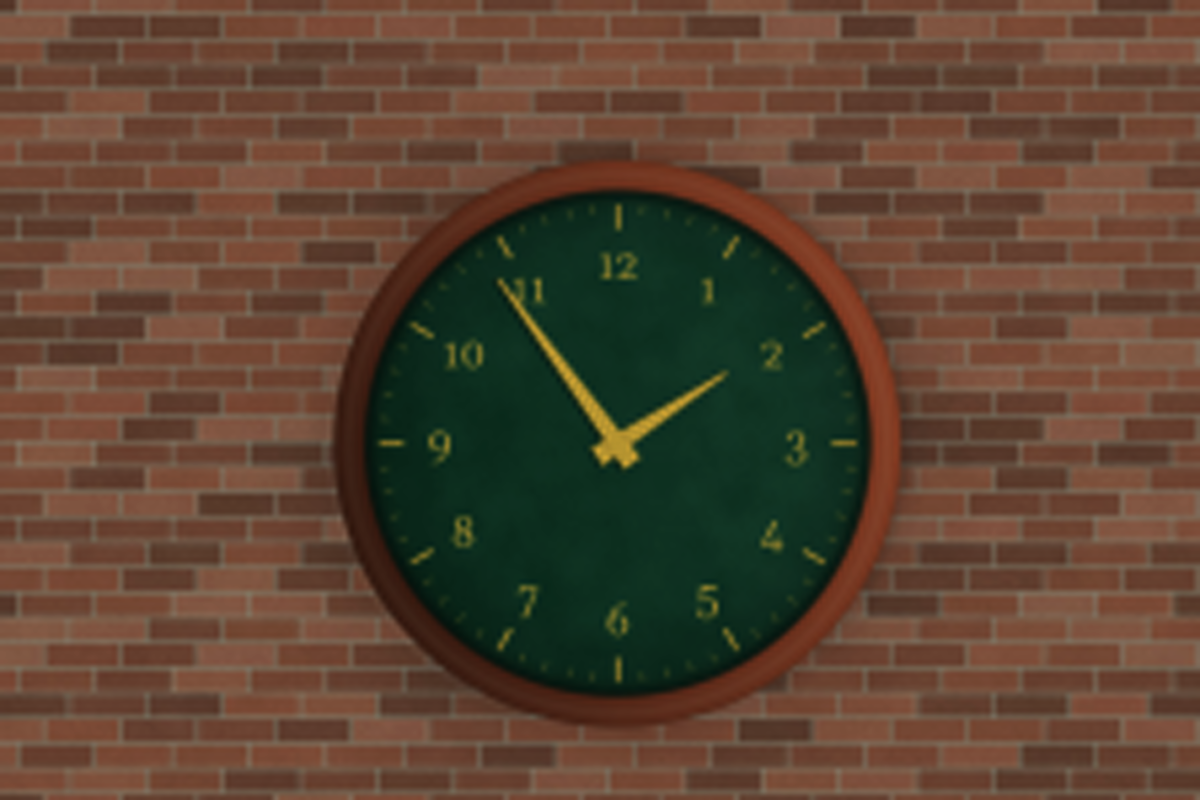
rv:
1h54
